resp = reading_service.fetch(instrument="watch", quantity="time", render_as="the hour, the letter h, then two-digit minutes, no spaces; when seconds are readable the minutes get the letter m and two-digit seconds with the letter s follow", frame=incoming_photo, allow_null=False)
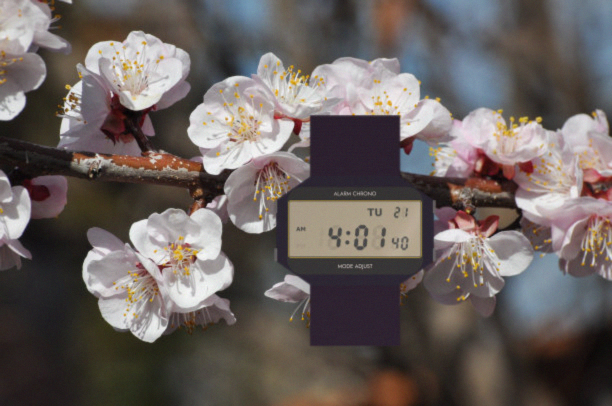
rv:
4h01m40s
